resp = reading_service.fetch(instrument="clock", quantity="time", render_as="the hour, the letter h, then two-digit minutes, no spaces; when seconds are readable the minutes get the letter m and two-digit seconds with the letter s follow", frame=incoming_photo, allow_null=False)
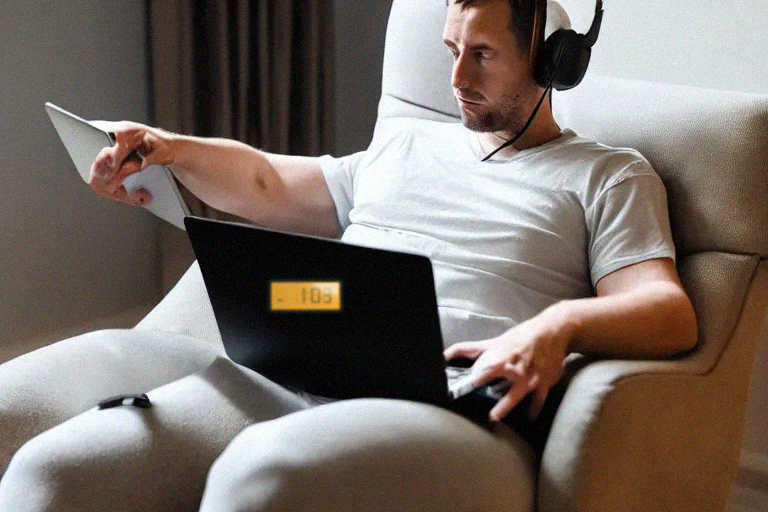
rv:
1h03
